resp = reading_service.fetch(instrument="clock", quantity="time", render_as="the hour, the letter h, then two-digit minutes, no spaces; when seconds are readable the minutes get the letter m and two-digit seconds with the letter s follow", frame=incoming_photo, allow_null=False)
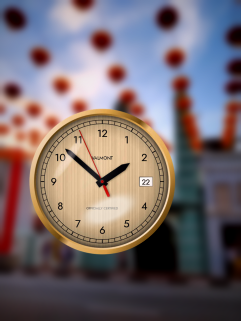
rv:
1h51m56s
